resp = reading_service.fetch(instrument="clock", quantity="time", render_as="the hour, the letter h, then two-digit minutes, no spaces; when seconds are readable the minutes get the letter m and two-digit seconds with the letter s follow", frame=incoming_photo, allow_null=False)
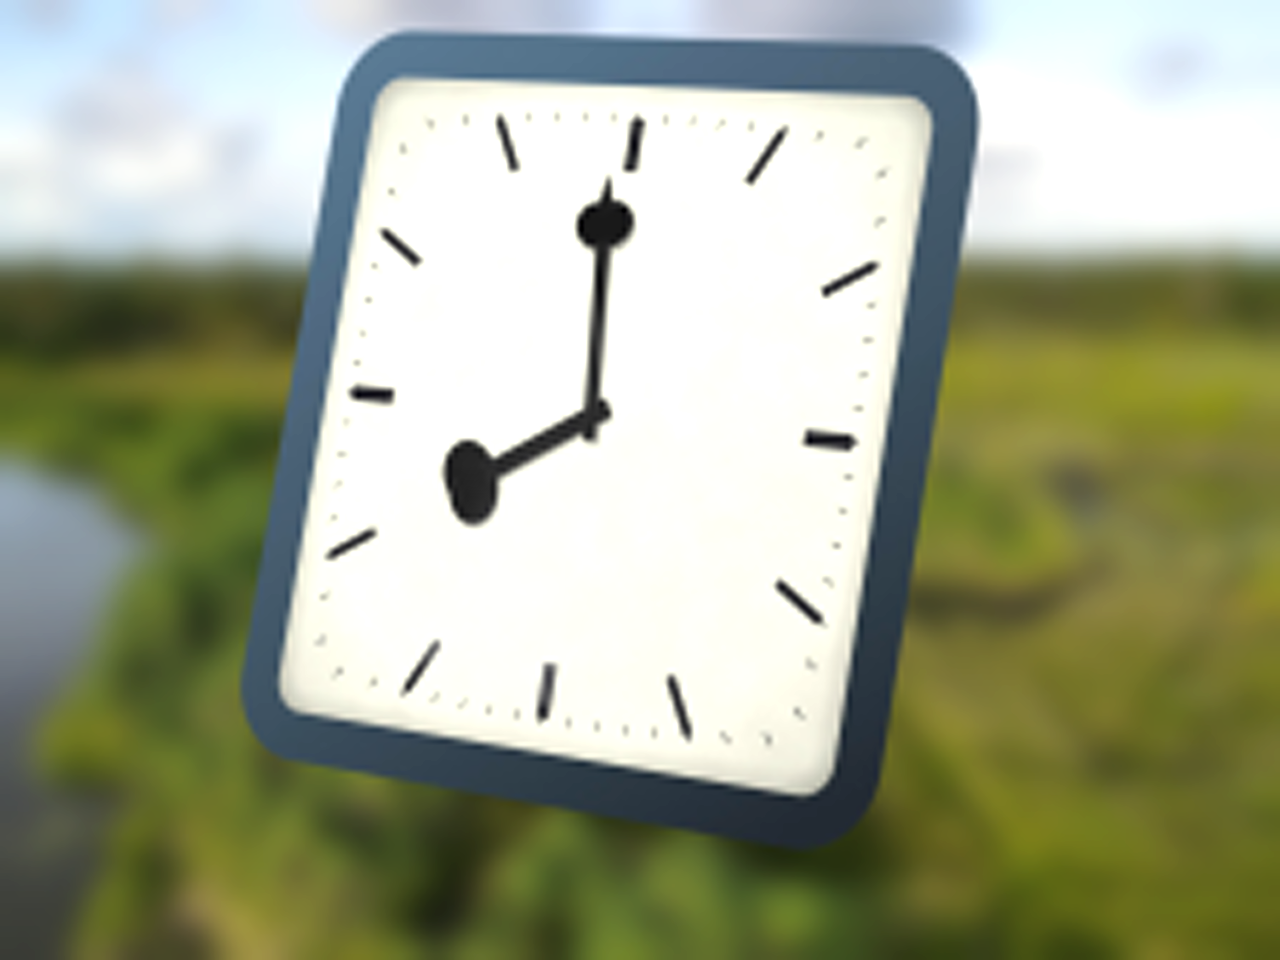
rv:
7h59
